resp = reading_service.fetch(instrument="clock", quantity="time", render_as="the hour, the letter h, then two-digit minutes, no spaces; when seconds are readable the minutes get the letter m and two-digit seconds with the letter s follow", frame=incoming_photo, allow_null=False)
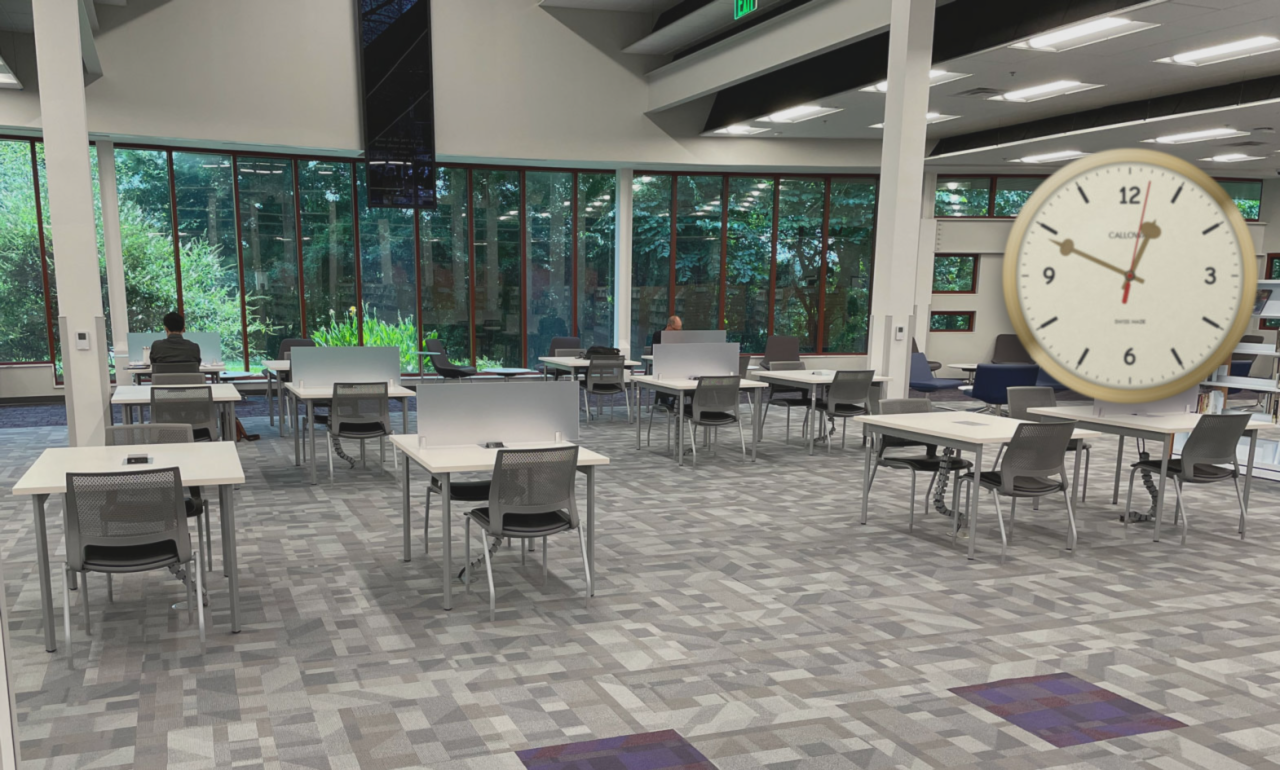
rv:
12h49m02s
